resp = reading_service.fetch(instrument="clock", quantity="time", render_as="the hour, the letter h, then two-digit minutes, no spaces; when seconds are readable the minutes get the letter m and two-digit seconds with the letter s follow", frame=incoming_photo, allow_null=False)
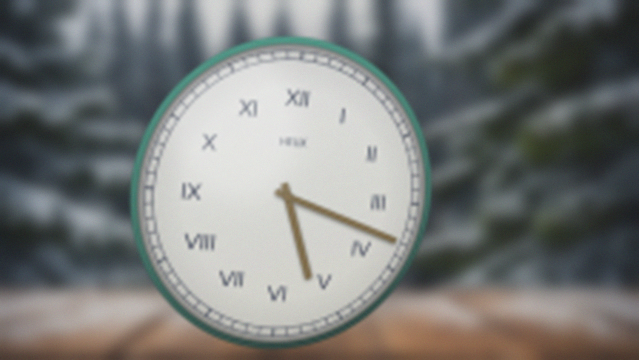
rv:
5h18
